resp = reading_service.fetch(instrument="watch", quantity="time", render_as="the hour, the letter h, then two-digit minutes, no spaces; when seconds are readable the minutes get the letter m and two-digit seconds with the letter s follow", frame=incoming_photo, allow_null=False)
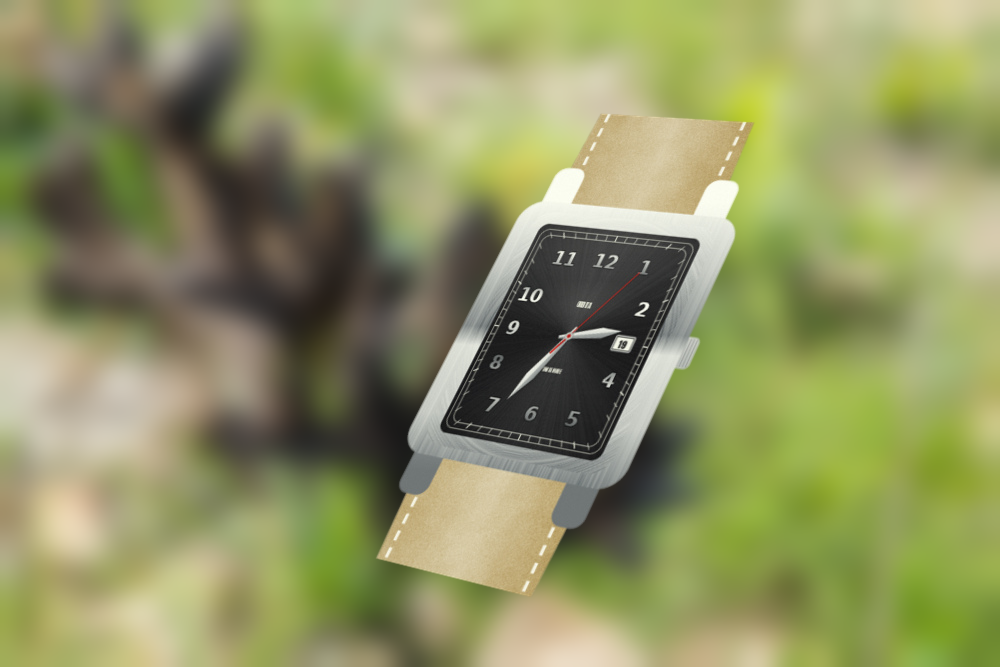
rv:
2h34m05s
